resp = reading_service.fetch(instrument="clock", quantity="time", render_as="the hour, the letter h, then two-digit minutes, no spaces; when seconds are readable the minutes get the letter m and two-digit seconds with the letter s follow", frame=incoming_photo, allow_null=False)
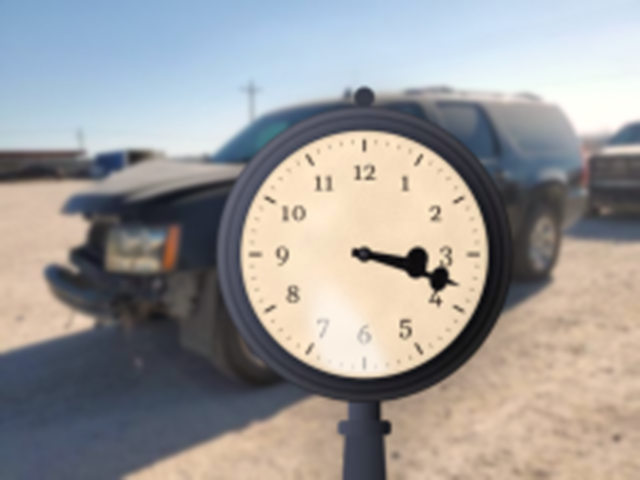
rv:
3h18
